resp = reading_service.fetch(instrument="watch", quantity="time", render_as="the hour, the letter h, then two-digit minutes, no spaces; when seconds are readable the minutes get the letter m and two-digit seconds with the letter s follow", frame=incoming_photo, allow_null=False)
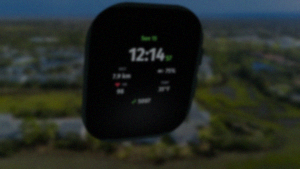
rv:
12h14
